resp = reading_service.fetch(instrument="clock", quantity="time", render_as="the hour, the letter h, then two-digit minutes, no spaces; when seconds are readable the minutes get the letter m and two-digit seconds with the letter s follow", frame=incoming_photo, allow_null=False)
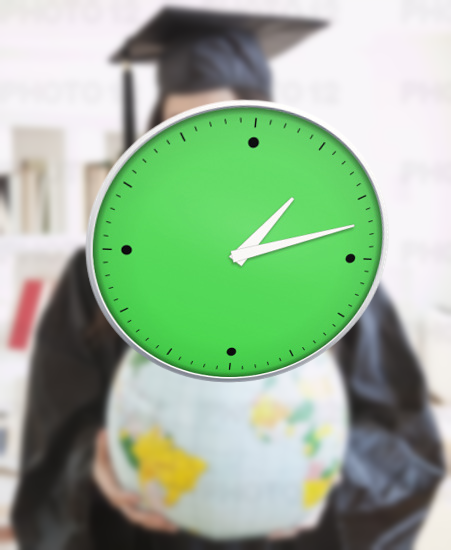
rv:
1h12
